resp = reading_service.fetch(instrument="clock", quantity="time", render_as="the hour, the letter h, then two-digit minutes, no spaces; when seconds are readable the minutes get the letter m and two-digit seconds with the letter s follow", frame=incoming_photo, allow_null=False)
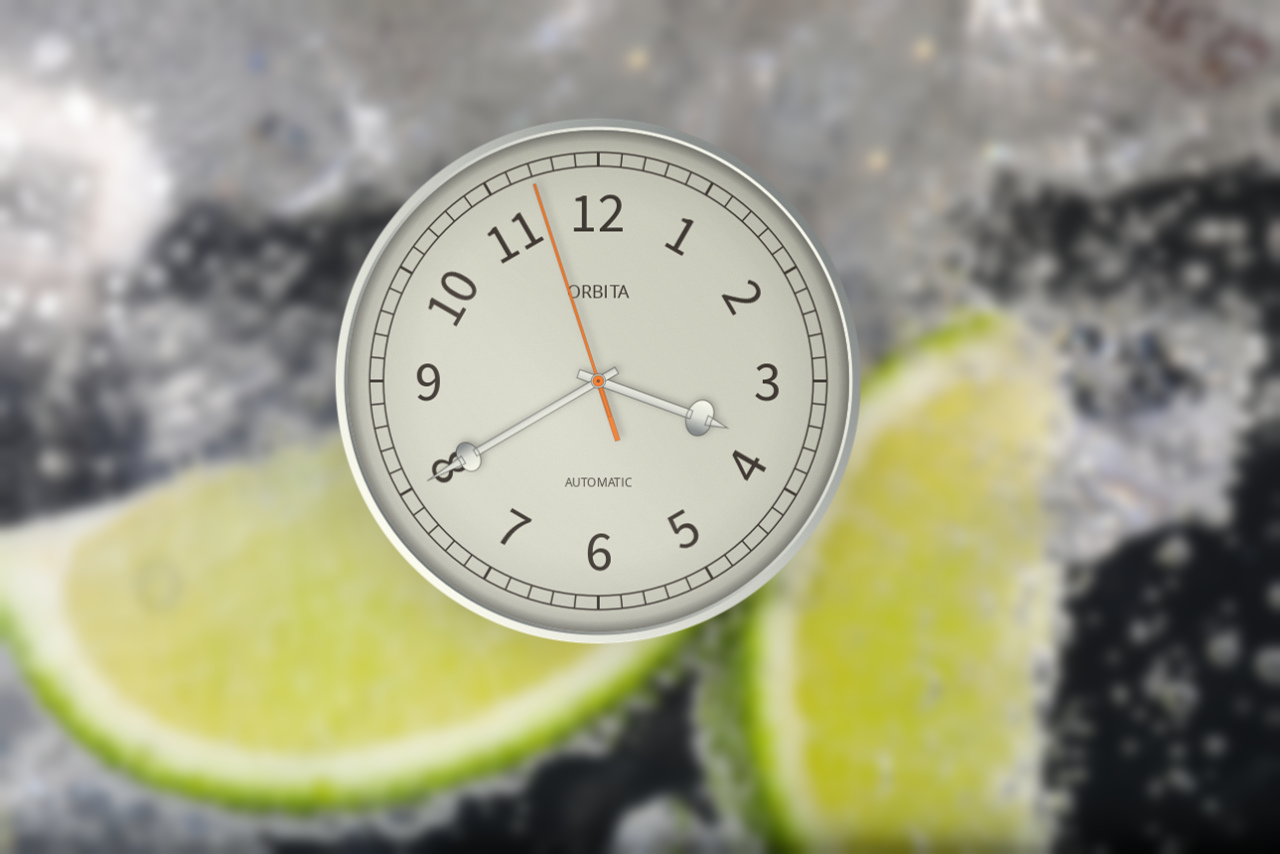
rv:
3h39m57s
